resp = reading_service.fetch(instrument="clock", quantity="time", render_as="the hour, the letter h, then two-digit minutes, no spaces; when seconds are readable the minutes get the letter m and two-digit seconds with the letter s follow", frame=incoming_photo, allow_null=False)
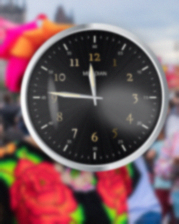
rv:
11h46
